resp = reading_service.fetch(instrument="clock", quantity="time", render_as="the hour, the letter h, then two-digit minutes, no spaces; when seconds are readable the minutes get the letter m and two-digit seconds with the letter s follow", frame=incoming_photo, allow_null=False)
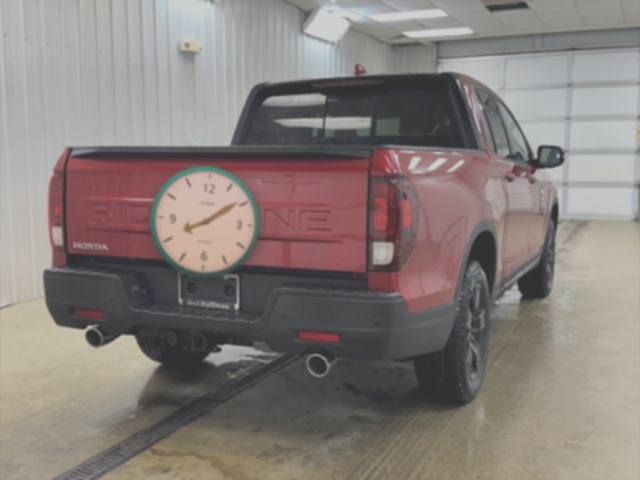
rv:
8h09
